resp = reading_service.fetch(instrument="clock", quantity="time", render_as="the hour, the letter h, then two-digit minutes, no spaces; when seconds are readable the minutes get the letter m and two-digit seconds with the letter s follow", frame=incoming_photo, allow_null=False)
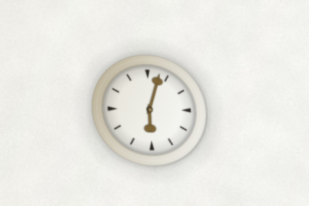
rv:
6h03
